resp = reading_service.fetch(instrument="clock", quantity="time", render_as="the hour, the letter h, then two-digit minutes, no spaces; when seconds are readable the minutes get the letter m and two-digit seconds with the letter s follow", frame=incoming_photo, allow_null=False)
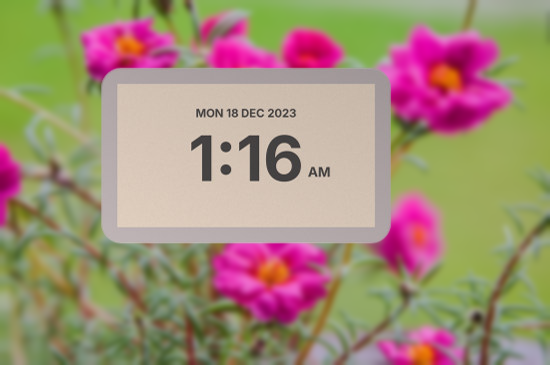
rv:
1h16
